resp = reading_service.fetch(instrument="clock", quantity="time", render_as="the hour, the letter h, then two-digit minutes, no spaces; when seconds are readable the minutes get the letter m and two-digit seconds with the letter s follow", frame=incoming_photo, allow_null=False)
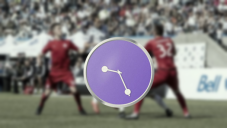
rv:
9h26
